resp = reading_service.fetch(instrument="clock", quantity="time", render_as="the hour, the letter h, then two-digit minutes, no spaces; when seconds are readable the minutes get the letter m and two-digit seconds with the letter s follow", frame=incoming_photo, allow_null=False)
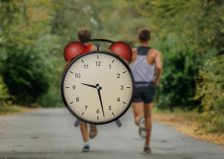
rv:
9h28
